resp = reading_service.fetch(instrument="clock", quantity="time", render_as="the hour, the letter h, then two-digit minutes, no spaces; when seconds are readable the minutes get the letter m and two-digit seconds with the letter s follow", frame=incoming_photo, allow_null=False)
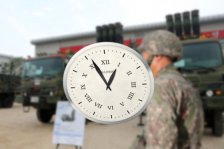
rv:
12h56
